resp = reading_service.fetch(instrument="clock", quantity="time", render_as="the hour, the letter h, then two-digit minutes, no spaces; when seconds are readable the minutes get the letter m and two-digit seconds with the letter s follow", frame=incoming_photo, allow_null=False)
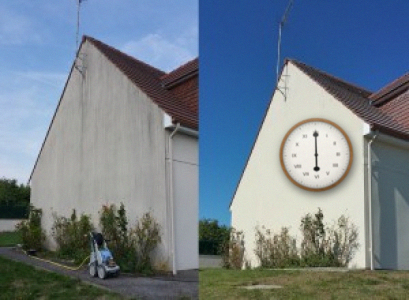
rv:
6h00
